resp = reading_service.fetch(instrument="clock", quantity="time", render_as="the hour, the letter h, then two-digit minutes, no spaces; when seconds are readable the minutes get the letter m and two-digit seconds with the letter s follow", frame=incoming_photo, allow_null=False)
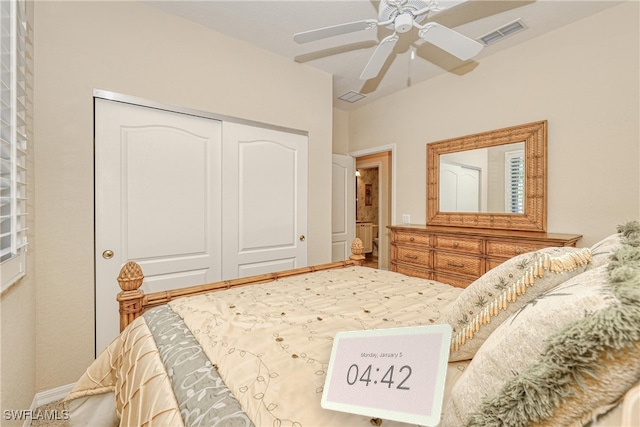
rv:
4h42
